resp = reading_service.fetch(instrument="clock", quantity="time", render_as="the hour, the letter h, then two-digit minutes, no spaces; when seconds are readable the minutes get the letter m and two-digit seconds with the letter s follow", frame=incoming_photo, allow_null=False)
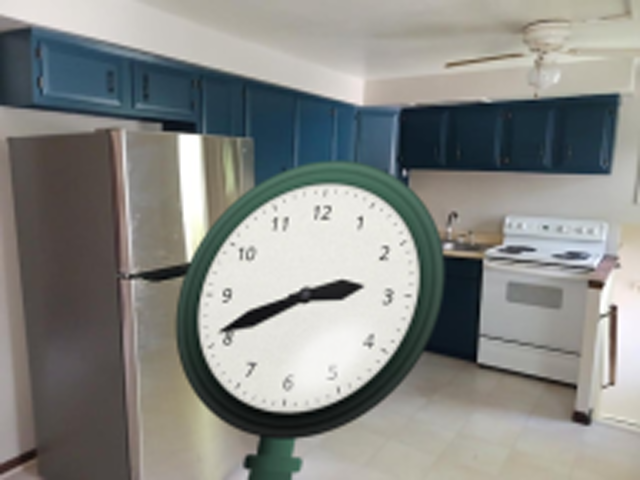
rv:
2h41
